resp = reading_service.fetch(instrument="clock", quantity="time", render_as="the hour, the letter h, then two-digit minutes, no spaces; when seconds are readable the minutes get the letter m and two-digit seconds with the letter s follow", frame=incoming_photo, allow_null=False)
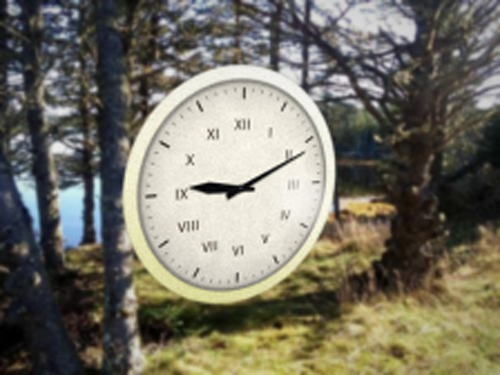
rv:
9h11
